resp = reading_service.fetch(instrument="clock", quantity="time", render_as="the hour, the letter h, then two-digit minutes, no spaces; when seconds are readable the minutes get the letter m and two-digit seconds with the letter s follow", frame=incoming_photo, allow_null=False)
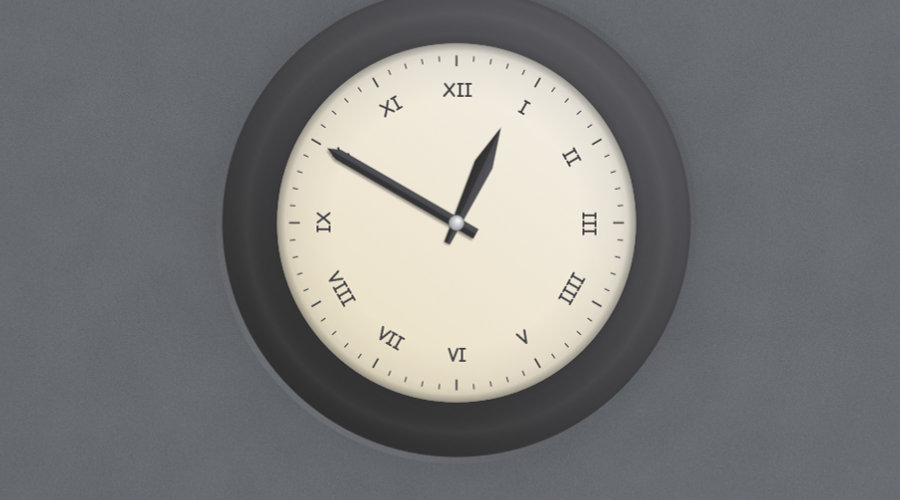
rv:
12h50
